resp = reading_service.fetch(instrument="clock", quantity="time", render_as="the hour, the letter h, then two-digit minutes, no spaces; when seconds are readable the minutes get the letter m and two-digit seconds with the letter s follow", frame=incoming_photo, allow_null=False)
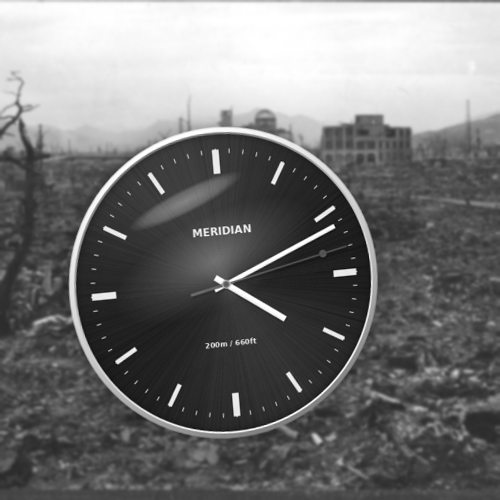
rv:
4h11m13s
